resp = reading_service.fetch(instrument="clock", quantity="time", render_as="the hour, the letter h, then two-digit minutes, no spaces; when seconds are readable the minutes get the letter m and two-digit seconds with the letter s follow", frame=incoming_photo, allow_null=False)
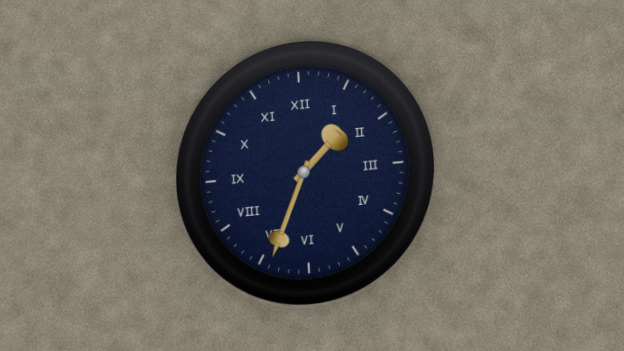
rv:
1h34
